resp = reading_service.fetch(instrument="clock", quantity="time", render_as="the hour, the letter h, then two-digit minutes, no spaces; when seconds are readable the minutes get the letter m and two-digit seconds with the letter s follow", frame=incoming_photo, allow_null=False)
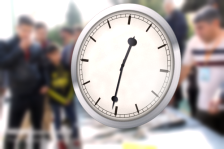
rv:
12h31
